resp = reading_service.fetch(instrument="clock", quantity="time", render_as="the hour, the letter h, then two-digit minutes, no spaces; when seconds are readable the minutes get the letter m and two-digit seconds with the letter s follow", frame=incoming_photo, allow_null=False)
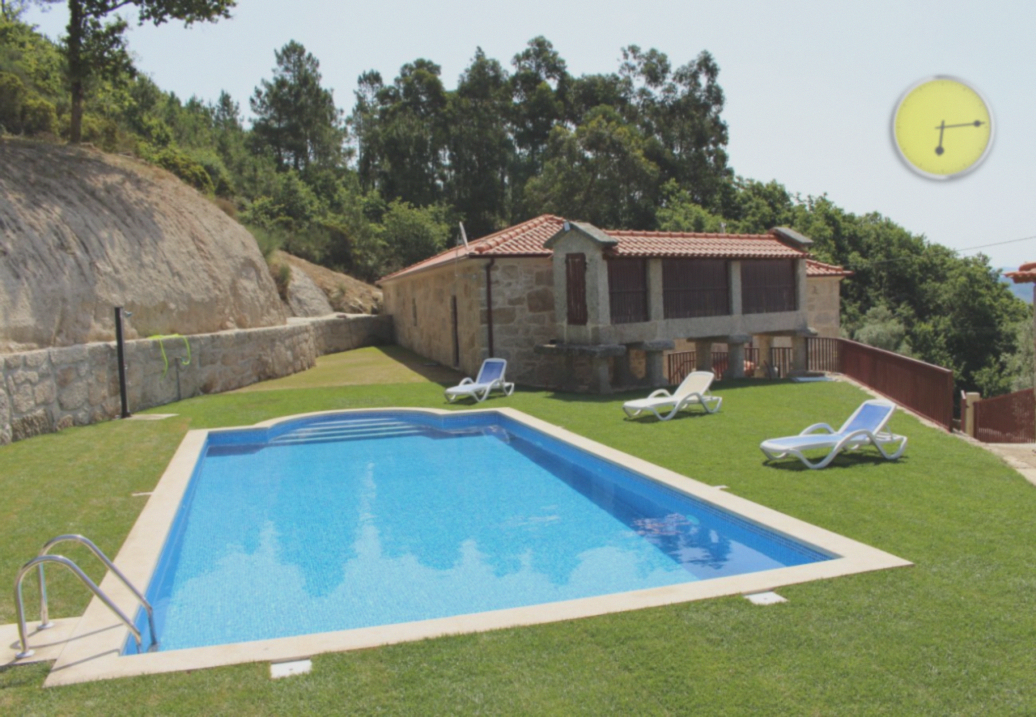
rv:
6h14
